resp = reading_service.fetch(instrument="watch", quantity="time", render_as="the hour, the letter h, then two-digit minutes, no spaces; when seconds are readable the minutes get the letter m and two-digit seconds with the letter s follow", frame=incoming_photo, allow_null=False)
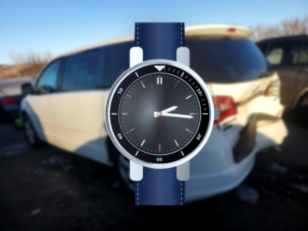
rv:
2h16
